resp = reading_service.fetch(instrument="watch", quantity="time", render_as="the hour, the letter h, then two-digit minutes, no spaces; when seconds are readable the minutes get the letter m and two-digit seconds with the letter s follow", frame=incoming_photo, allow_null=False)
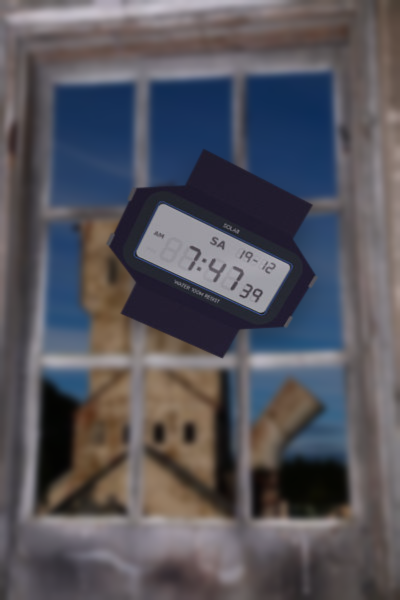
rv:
7h47m39s
